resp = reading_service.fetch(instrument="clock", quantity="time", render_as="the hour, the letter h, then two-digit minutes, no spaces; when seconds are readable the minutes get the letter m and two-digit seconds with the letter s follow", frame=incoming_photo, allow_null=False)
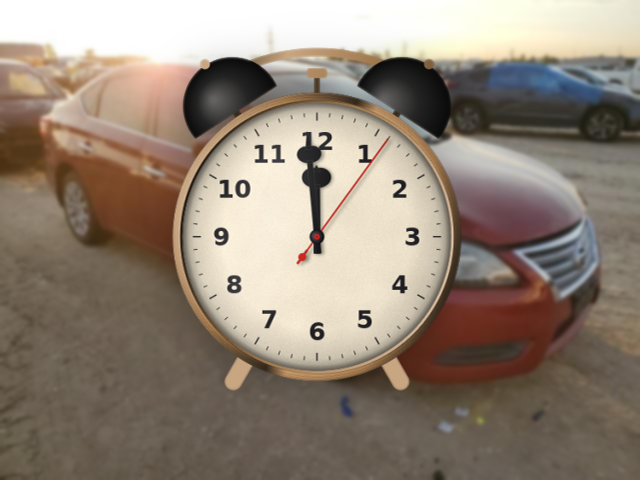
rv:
11h59m06s
